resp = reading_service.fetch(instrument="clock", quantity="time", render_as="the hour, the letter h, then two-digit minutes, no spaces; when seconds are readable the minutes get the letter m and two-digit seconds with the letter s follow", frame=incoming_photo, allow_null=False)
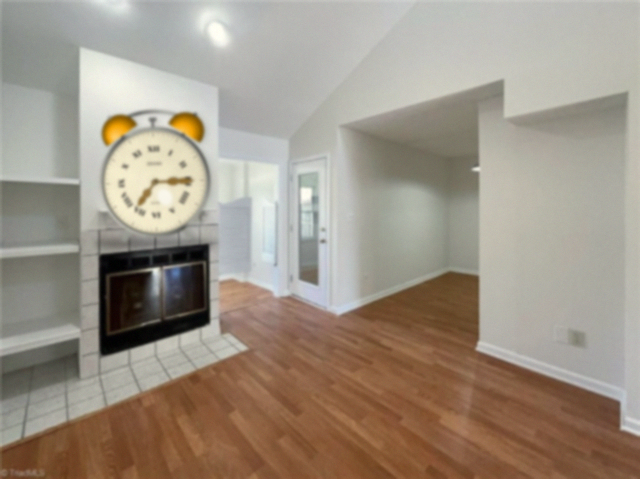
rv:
7h15
